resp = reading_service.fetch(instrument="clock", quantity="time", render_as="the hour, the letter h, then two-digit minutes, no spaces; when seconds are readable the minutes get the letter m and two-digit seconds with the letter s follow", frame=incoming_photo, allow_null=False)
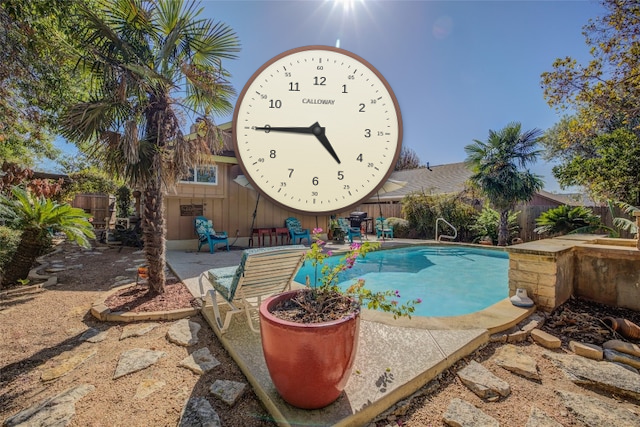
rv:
4h45
